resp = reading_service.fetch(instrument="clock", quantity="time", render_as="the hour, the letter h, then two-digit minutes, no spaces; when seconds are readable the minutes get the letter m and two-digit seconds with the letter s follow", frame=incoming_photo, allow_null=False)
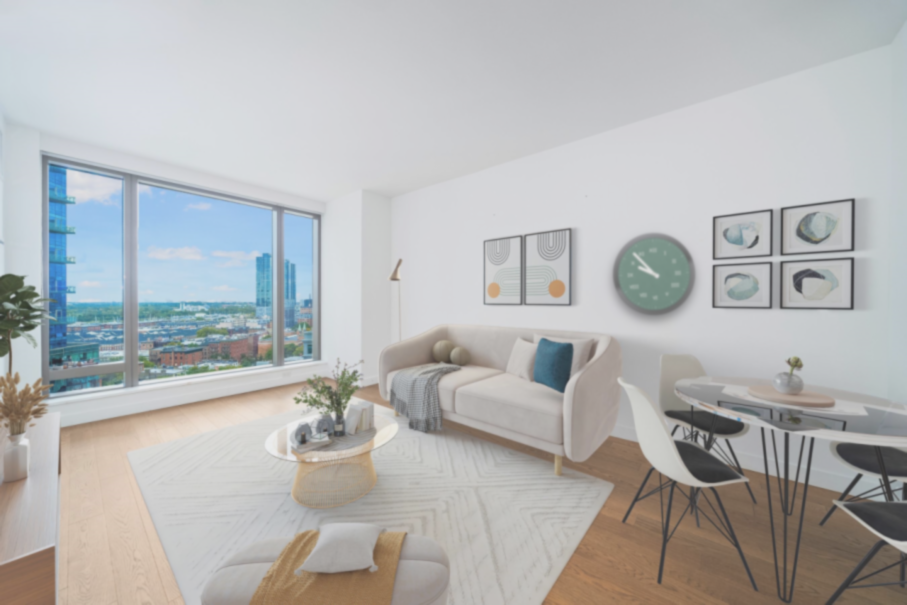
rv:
9h53
